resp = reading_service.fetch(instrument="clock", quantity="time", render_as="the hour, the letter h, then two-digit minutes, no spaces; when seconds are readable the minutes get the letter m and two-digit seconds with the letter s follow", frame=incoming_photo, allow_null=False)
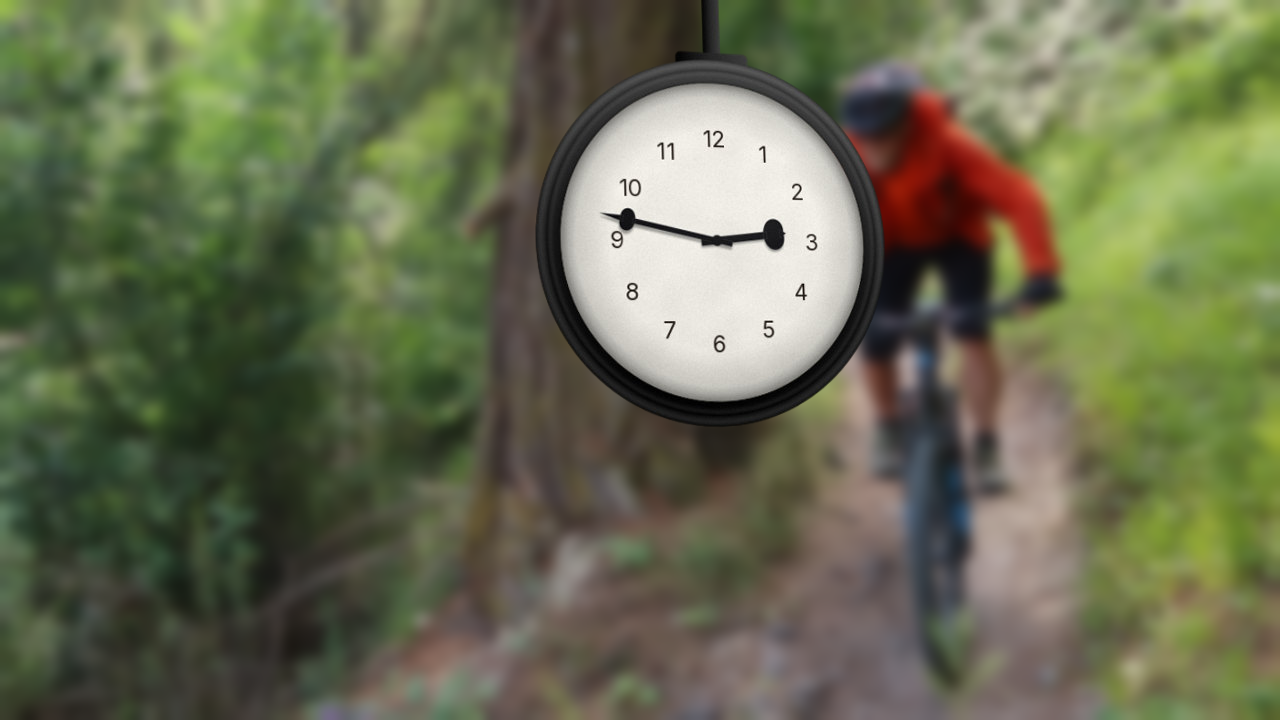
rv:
2h47
